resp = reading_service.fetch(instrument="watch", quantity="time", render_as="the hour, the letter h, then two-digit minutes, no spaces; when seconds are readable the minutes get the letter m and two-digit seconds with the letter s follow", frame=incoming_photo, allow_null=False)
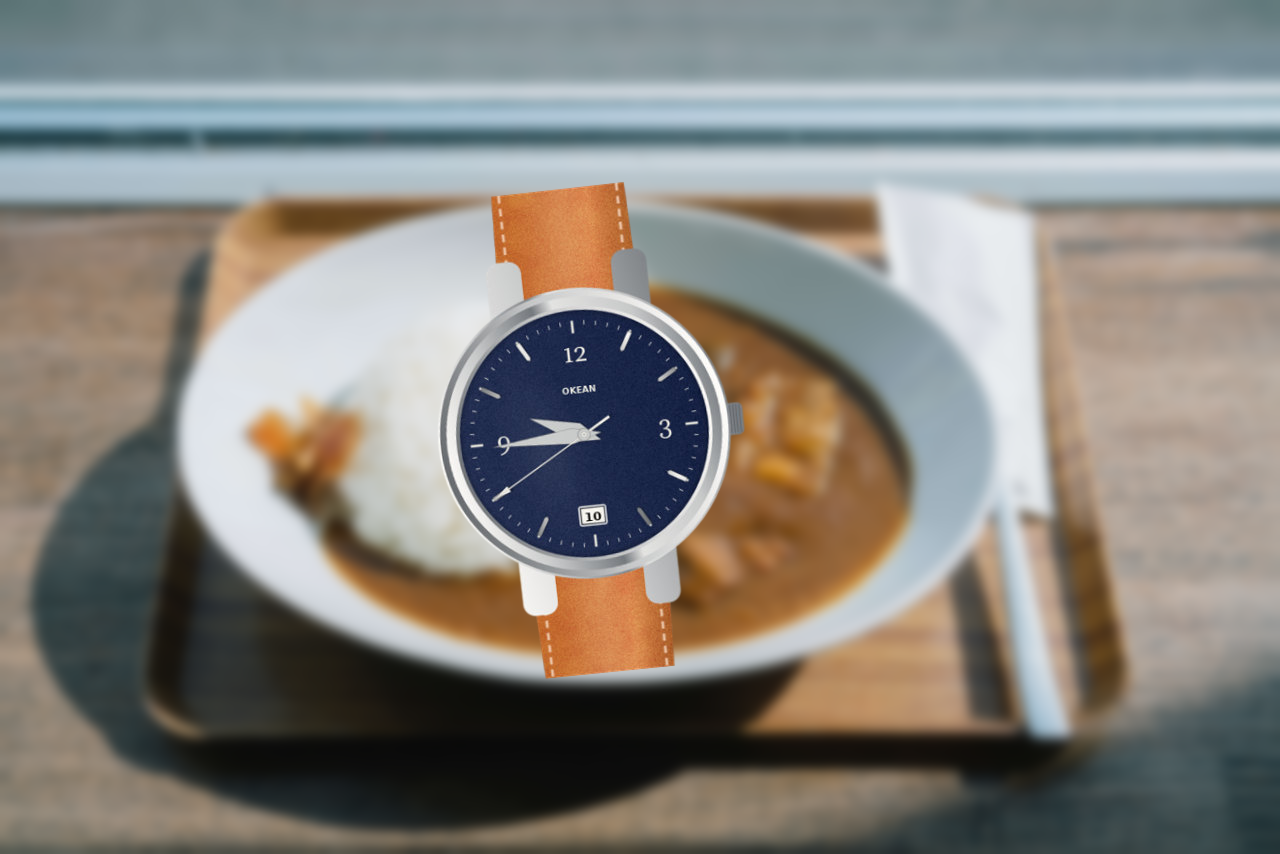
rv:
9h44m40s
